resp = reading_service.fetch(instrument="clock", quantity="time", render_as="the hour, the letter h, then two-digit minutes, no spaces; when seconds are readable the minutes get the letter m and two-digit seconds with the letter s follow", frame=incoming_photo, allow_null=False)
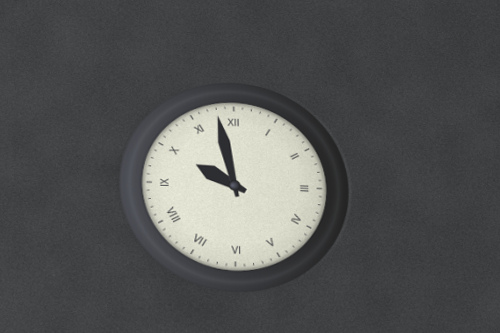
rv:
9h58
